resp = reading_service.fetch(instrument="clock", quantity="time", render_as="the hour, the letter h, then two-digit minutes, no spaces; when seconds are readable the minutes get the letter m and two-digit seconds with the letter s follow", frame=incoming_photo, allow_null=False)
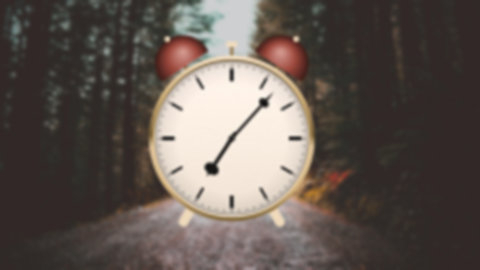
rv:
7h07
